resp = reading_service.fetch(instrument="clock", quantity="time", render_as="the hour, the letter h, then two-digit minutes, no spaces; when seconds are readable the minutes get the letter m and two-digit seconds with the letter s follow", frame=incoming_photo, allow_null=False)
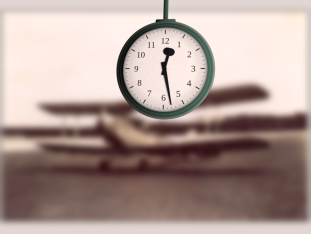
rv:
12h28
